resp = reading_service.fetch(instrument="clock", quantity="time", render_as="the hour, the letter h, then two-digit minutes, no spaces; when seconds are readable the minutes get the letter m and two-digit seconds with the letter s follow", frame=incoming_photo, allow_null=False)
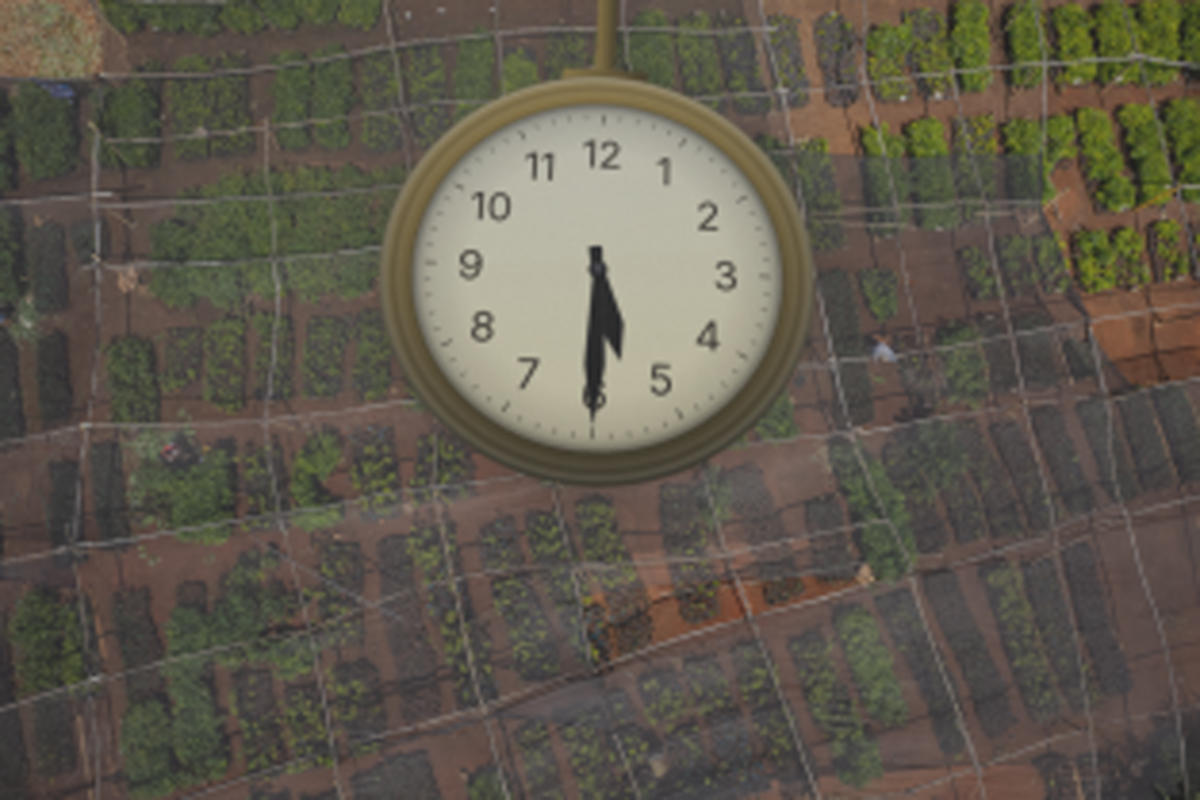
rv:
5h30
